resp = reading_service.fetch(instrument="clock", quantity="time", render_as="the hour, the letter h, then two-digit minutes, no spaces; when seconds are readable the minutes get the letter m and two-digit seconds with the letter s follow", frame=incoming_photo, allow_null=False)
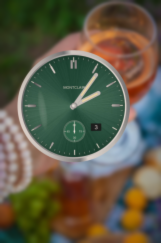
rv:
2h06
